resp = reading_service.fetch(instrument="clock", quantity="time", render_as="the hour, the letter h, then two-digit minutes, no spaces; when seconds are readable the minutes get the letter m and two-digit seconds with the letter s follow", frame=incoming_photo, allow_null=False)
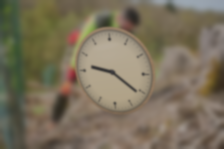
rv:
9h21
